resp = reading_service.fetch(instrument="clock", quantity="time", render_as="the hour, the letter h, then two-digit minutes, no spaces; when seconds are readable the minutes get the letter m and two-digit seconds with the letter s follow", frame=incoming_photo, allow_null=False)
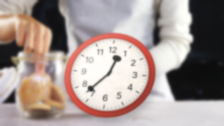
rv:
12h37
